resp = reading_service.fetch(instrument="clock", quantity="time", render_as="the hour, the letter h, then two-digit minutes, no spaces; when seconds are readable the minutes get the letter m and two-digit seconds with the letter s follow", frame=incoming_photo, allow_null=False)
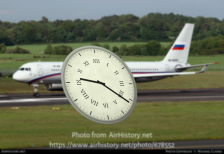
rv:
9h21
